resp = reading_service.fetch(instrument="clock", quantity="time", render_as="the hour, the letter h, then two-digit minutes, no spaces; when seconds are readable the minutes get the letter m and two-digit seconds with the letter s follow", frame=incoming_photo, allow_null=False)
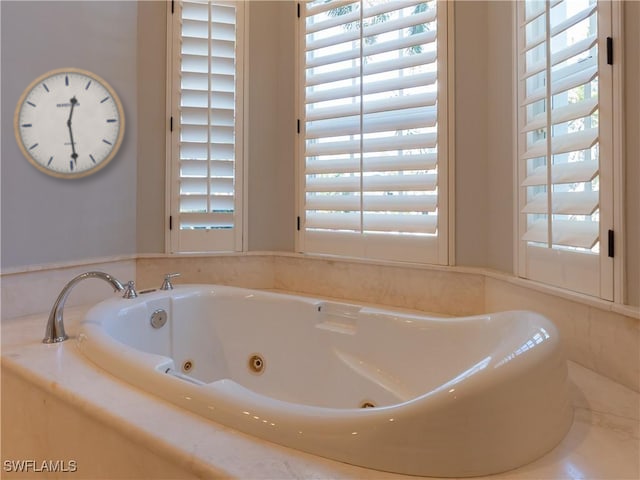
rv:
12h29
